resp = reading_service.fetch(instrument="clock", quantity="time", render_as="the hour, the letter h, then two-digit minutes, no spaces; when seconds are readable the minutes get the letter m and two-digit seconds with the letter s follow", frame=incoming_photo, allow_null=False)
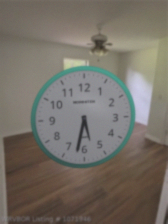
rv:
5h32
